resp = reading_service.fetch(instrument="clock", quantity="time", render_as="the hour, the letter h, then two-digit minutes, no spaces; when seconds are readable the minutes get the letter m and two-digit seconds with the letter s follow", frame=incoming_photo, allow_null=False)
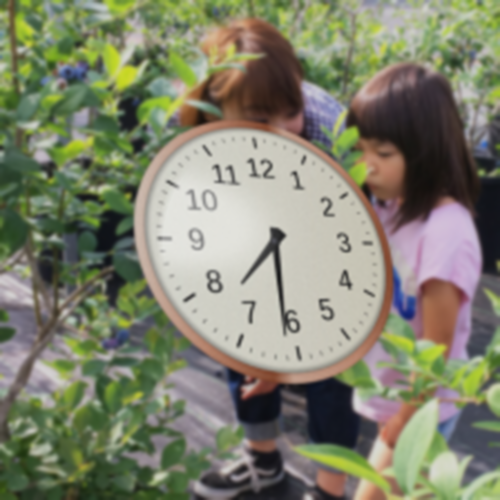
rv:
7h31
